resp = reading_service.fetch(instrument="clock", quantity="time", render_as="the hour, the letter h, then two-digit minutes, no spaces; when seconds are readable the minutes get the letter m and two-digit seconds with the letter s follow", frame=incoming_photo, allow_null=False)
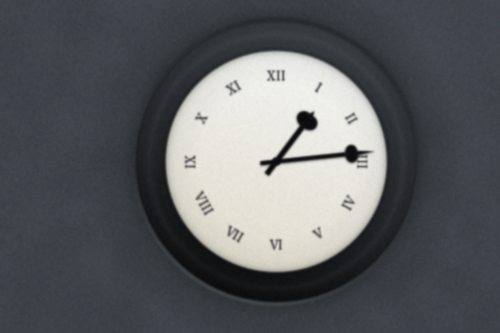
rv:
1h14
